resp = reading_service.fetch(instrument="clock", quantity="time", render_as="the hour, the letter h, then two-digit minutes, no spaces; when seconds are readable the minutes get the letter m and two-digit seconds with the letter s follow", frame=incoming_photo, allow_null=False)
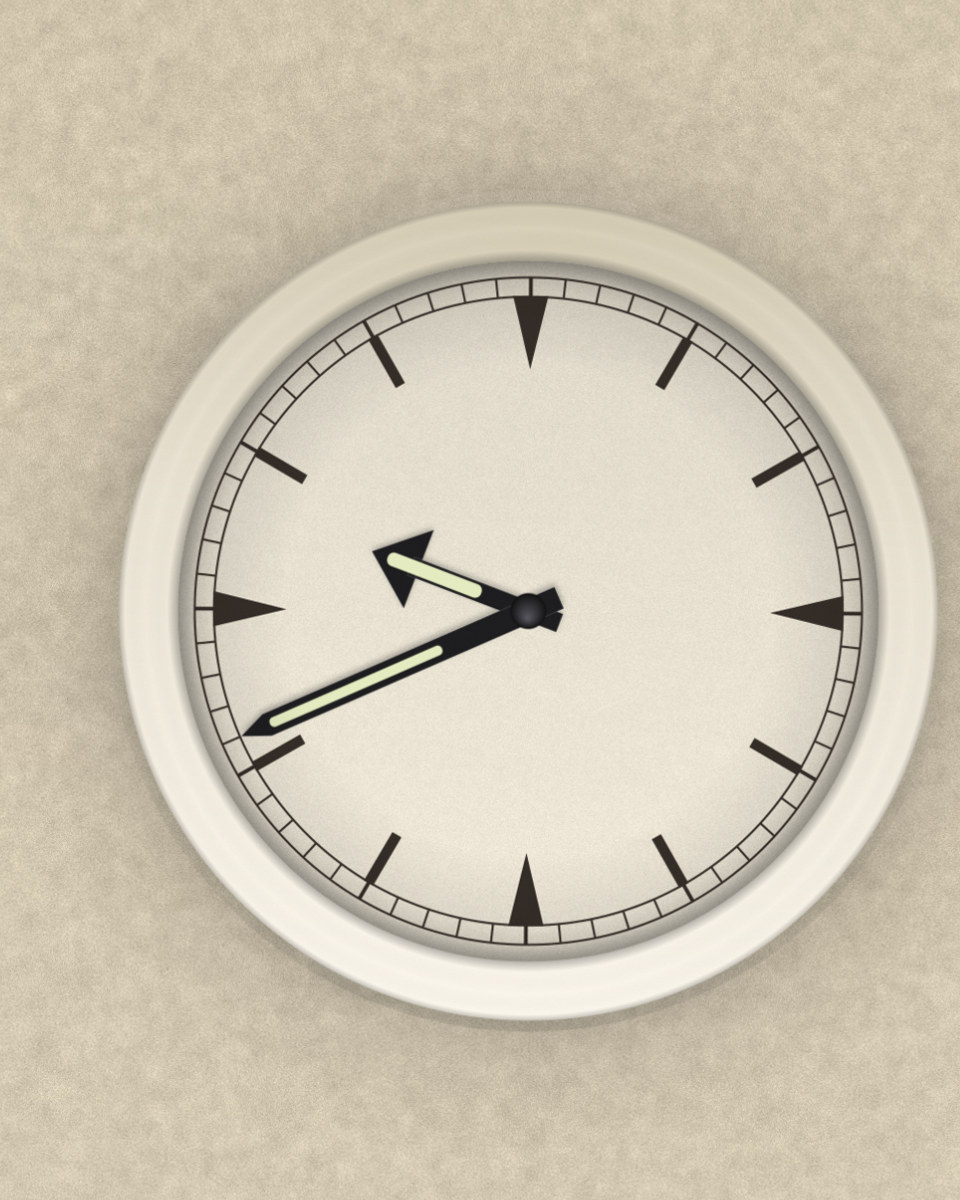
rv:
9h41
